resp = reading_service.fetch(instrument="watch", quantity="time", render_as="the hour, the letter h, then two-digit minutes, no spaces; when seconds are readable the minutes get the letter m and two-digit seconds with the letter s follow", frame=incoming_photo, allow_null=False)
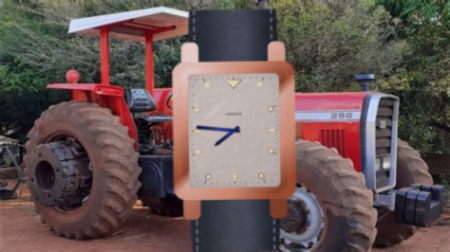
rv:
7h46
